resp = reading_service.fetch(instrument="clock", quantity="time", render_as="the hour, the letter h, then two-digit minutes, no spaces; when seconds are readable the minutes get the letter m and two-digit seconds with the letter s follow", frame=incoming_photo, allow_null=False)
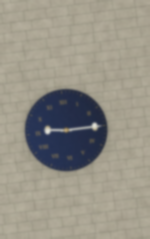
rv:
9h15
